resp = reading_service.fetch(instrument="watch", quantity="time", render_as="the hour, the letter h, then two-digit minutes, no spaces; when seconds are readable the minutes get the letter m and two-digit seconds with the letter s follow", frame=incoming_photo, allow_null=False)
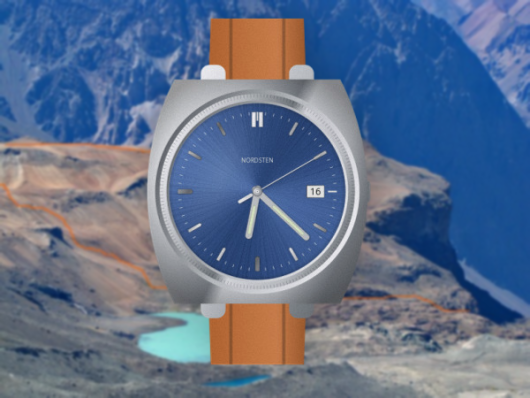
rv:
6h22m10s
